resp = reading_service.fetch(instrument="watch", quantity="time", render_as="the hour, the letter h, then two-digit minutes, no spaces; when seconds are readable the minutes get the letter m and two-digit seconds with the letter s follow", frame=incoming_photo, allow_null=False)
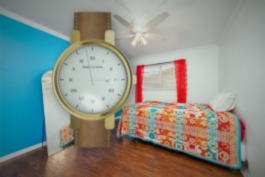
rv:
2h58
